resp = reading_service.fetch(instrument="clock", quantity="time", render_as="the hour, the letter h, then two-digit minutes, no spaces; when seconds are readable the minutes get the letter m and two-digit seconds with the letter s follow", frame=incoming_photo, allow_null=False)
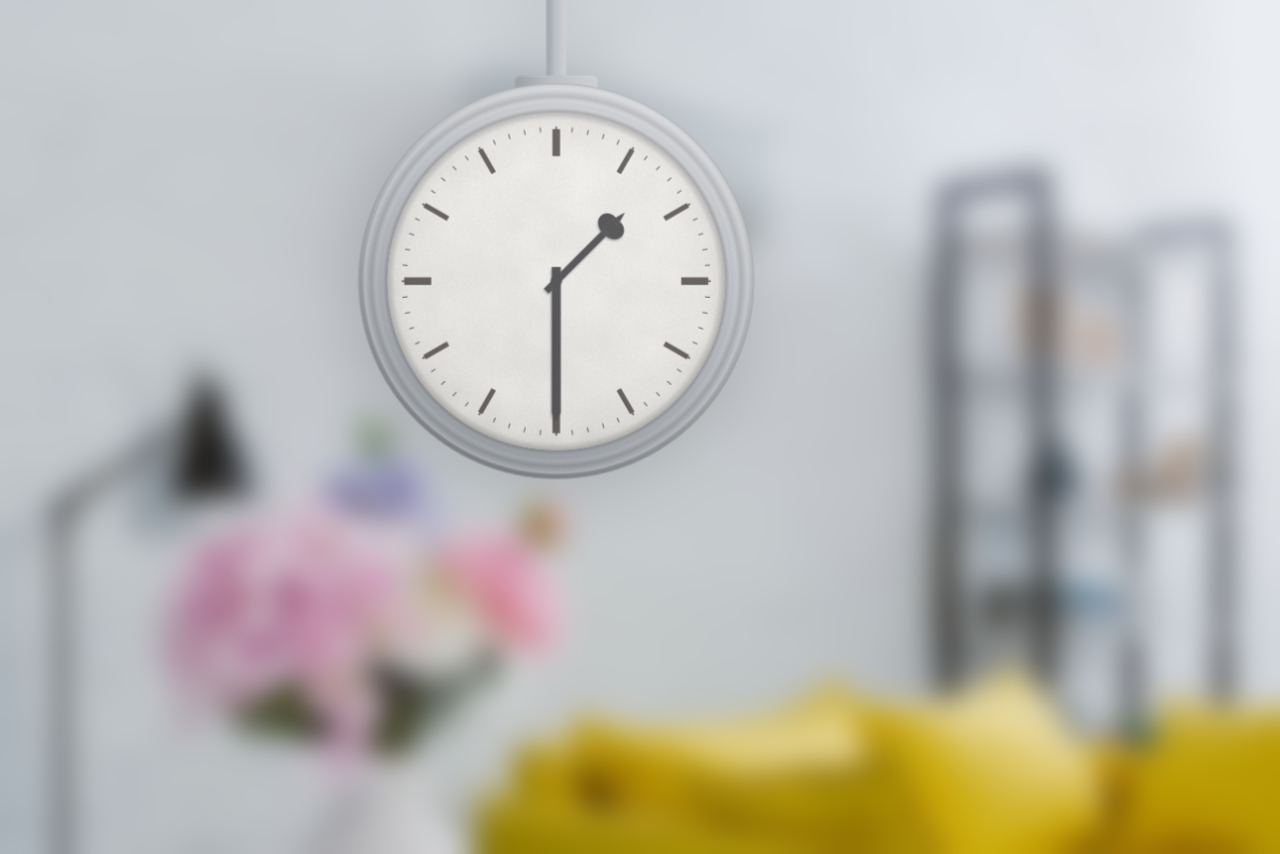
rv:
1h30
